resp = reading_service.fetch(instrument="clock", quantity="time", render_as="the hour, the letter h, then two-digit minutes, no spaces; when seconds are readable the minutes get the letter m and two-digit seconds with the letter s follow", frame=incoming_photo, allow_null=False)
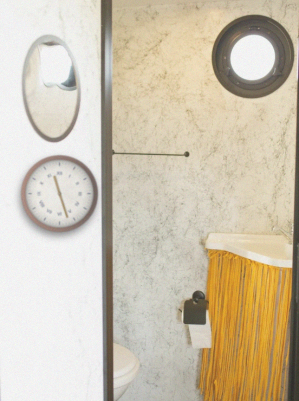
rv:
11h27
